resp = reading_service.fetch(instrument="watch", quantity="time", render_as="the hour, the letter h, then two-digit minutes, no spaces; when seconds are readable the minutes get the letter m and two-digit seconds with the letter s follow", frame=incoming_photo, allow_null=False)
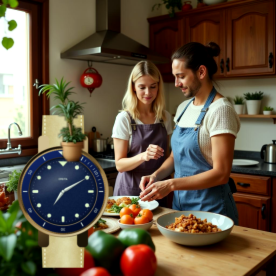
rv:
7h10
